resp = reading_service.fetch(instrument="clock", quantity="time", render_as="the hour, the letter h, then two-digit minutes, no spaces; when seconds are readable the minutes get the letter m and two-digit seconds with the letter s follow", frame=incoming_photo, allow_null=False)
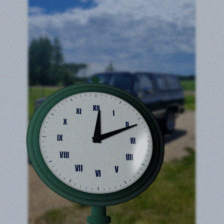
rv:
12h11
